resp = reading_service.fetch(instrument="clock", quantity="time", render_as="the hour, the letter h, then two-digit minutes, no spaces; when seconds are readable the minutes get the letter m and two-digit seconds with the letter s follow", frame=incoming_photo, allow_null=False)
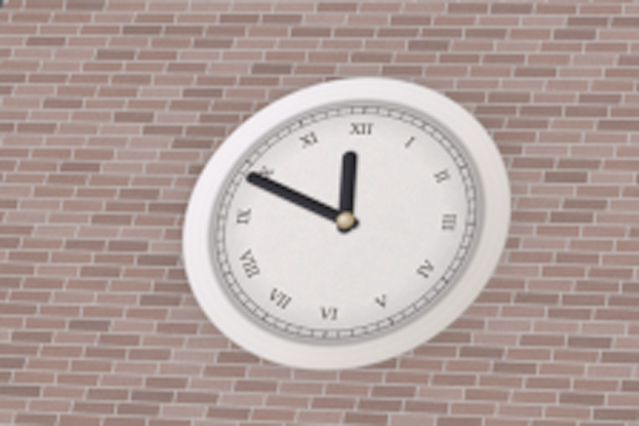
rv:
11h49
